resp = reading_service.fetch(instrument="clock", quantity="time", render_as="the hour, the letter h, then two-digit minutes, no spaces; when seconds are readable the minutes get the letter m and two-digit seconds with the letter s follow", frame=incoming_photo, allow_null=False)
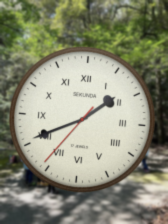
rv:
1h40m36s
